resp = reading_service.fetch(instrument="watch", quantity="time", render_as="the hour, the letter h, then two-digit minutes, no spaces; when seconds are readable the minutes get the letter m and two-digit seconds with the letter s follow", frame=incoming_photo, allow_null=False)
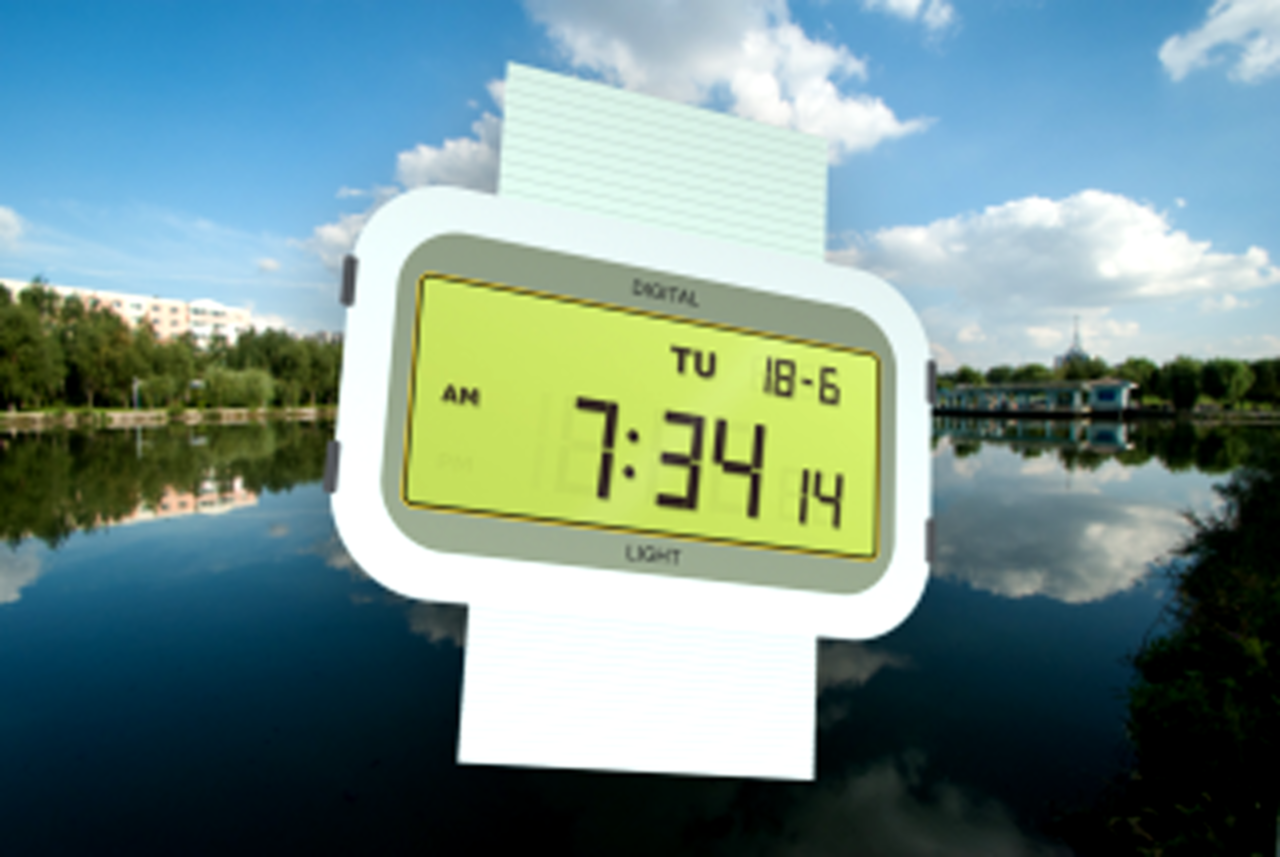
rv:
7h34m14s
